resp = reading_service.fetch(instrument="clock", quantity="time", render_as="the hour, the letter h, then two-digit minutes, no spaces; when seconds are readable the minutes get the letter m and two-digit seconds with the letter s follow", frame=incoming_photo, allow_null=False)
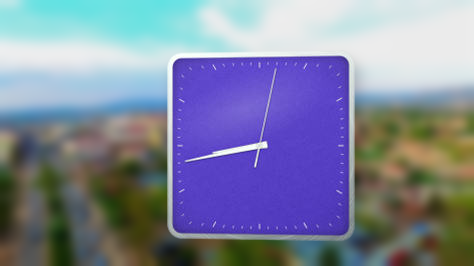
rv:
8h43m02s
